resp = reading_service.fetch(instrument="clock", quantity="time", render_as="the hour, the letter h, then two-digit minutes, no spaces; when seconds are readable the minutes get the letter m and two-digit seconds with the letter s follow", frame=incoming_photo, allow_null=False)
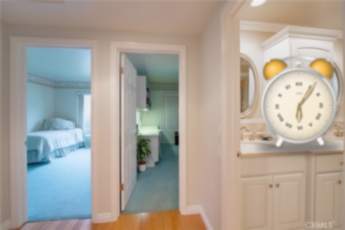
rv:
6h06
